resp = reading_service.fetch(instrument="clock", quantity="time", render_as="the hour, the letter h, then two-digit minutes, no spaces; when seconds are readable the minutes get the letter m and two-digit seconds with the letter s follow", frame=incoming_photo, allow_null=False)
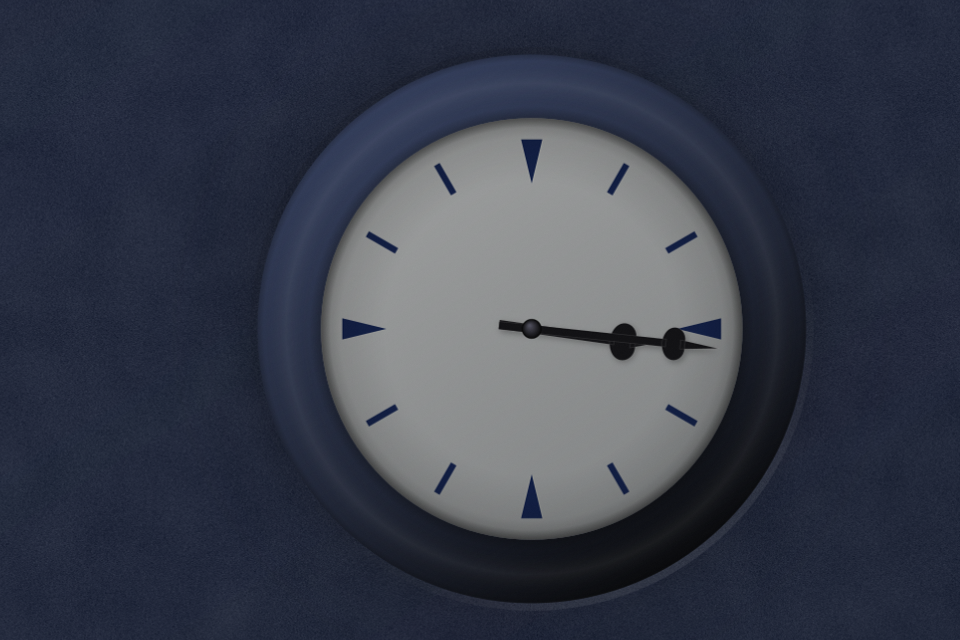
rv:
3h16
